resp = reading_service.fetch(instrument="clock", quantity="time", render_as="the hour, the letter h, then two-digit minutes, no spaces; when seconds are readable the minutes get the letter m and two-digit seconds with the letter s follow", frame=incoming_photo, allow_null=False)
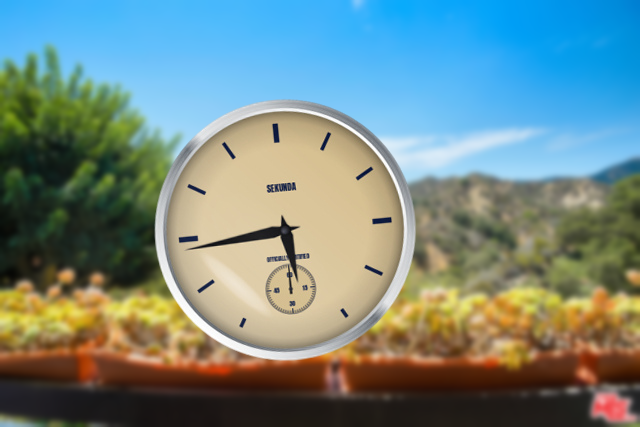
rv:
5h44
